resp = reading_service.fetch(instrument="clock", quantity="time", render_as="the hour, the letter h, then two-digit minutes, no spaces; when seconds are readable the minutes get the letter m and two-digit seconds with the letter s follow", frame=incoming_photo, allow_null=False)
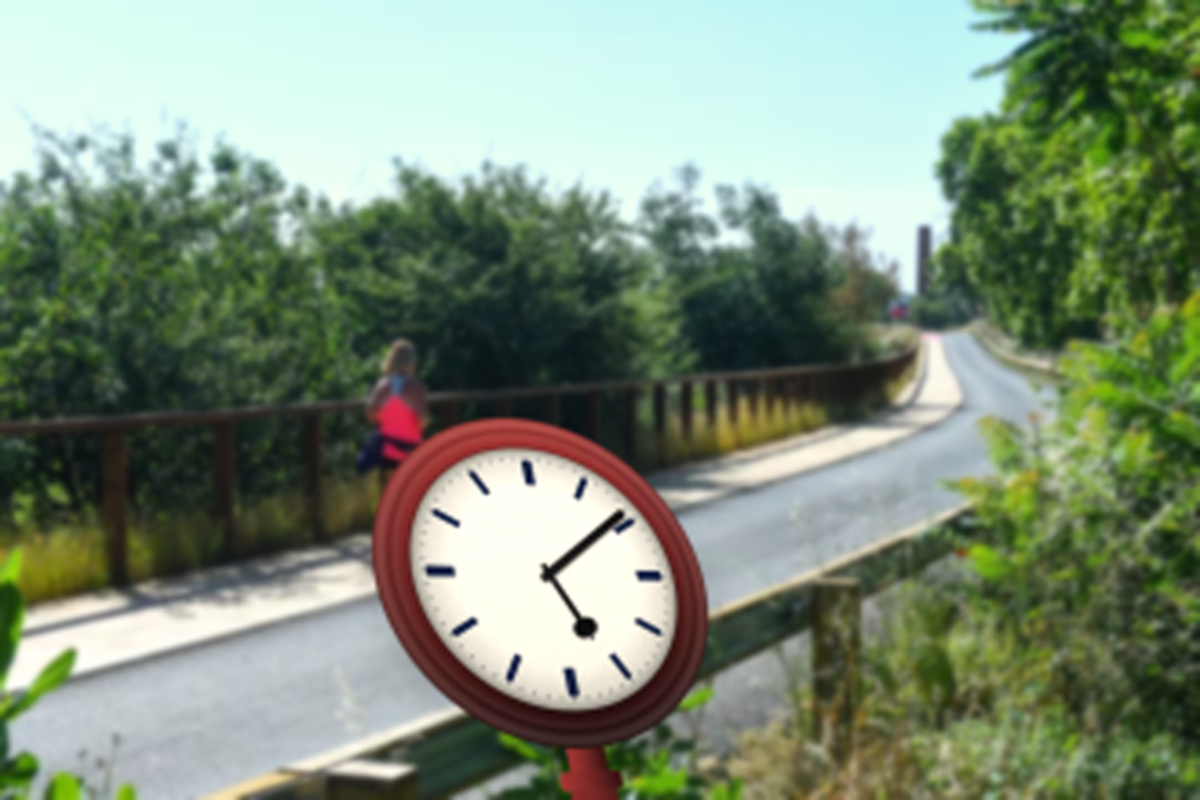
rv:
5h09
